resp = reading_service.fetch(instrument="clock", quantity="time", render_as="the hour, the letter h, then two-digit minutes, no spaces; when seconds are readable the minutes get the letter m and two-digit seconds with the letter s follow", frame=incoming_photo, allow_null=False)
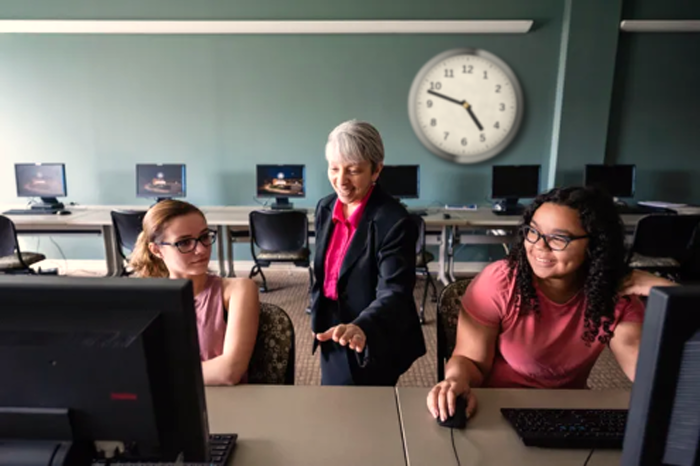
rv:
4h48
